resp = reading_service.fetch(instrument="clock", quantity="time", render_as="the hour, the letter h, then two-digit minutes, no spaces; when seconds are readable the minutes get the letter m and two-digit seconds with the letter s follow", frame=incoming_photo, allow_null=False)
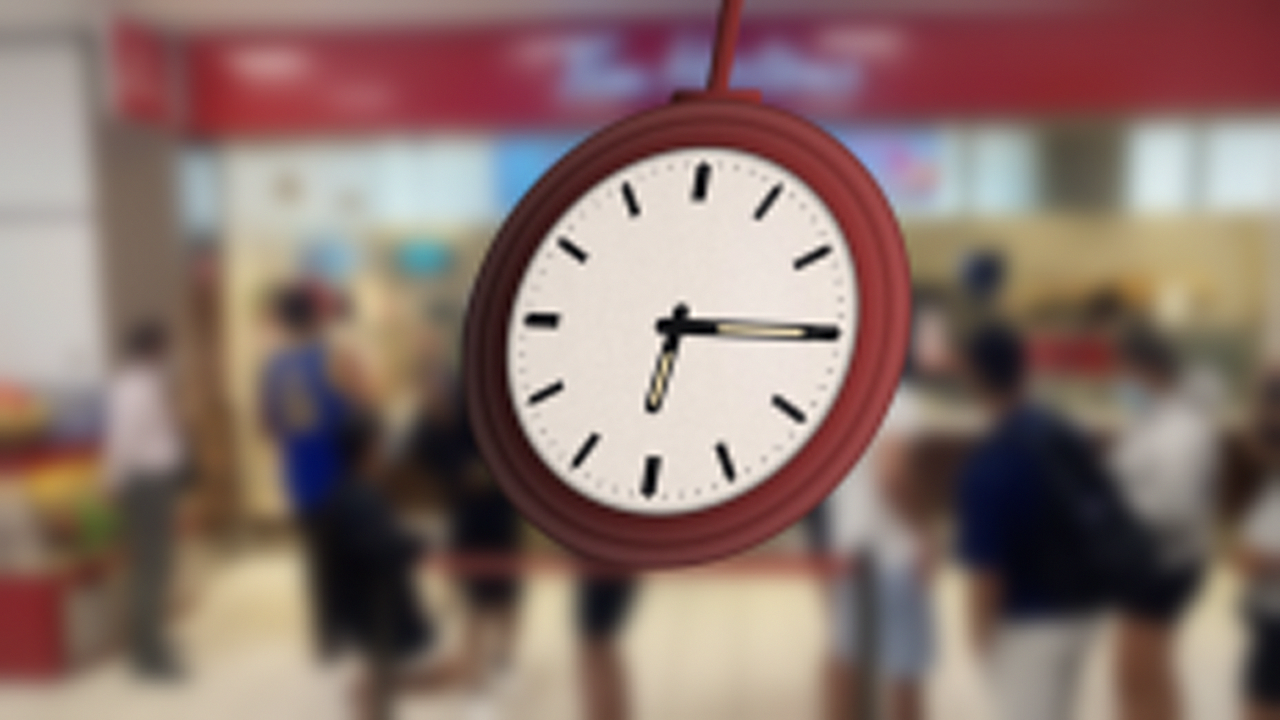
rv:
6h15
